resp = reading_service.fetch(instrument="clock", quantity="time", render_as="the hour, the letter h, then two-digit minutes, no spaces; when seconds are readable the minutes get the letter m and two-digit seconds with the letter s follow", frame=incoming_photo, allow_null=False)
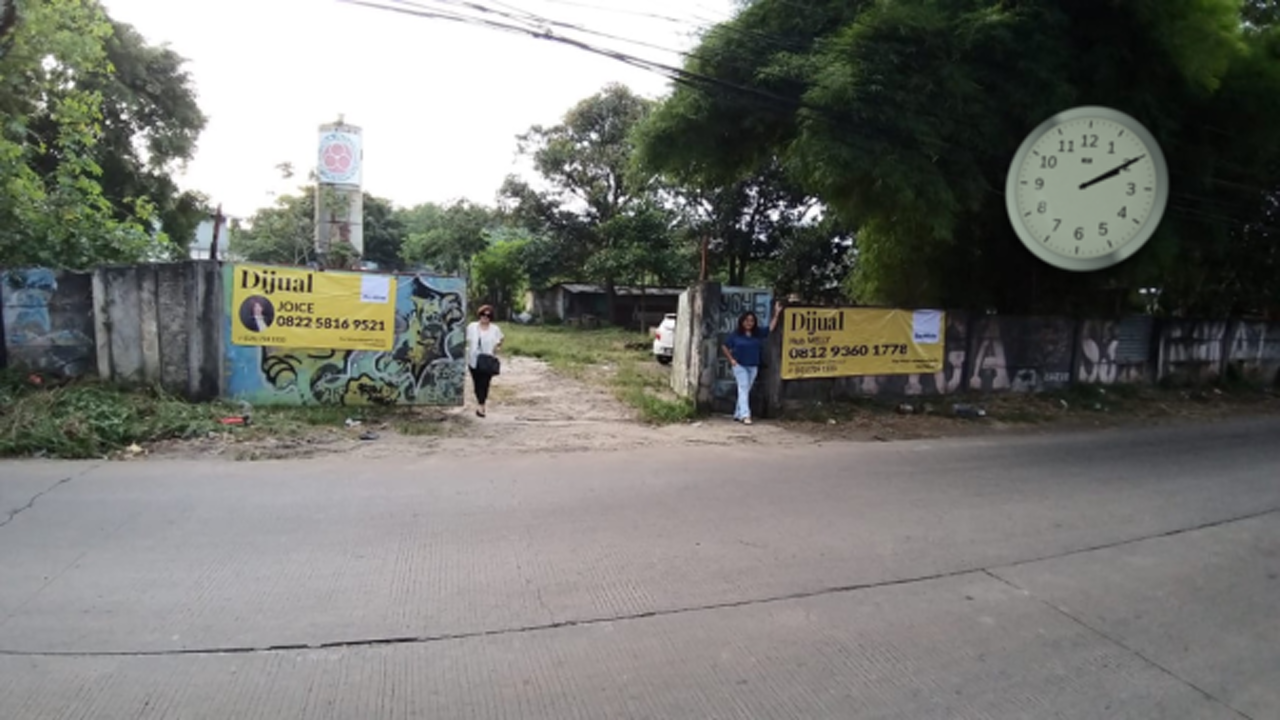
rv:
2h10
